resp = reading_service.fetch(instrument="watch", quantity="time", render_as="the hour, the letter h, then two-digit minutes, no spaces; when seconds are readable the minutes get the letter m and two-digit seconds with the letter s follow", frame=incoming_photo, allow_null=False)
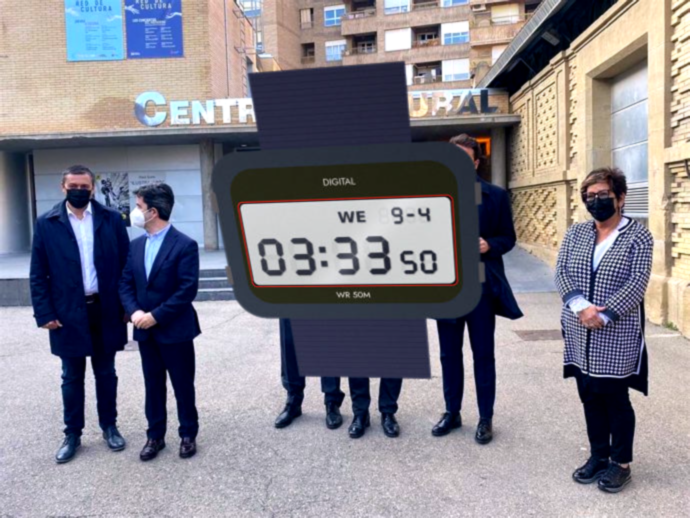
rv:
3h33m50s
